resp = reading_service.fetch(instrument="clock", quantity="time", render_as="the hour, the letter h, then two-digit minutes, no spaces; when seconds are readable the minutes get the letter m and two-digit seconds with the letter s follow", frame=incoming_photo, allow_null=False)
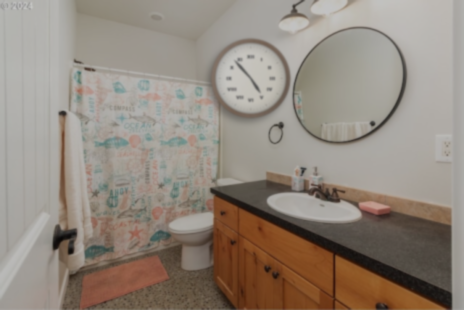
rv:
4h53
